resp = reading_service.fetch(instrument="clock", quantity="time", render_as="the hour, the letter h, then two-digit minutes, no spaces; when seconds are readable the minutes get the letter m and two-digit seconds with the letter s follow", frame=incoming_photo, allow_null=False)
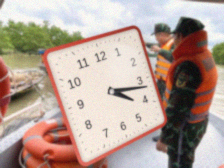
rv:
4h17
